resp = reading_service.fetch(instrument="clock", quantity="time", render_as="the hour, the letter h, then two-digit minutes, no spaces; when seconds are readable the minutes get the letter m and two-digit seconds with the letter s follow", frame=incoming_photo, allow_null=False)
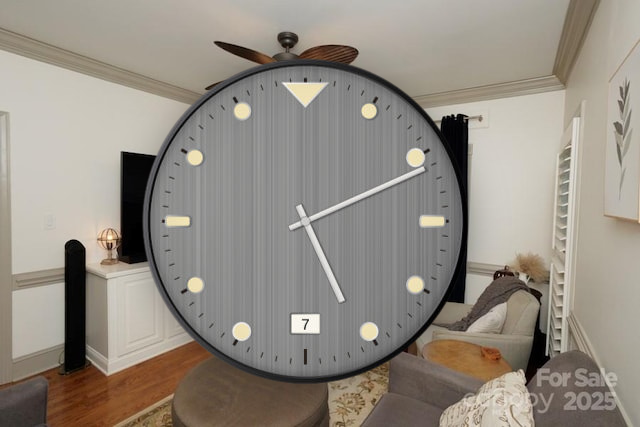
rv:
5h11
